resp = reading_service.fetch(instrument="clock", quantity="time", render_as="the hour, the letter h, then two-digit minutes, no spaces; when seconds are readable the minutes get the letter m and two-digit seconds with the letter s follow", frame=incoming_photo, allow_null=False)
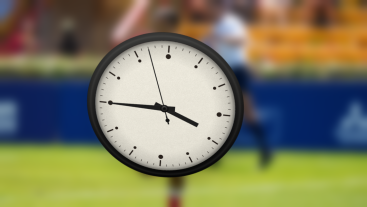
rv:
3h44m57s
